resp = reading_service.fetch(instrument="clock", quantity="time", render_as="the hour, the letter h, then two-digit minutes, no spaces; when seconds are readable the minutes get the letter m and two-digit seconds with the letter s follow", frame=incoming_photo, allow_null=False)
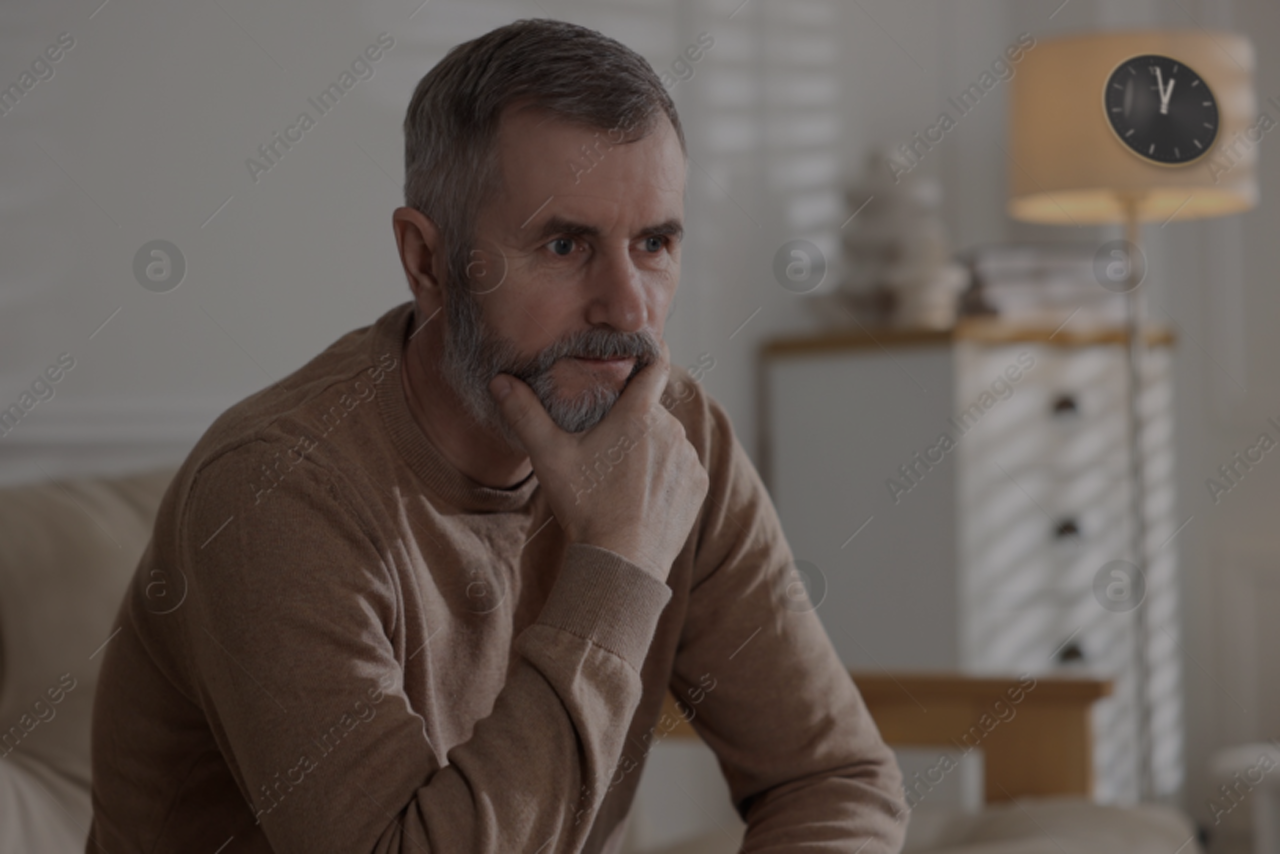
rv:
1h01
